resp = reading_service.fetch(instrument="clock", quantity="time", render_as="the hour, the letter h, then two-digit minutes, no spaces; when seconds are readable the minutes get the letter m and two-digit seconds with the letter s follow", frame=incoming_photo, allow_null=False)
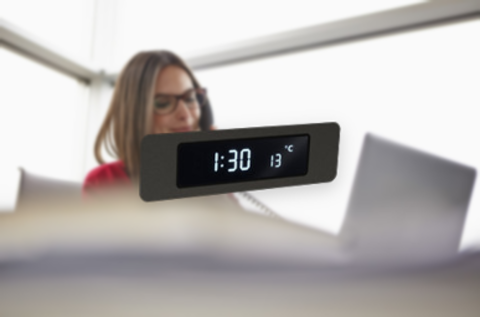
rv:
1h30
